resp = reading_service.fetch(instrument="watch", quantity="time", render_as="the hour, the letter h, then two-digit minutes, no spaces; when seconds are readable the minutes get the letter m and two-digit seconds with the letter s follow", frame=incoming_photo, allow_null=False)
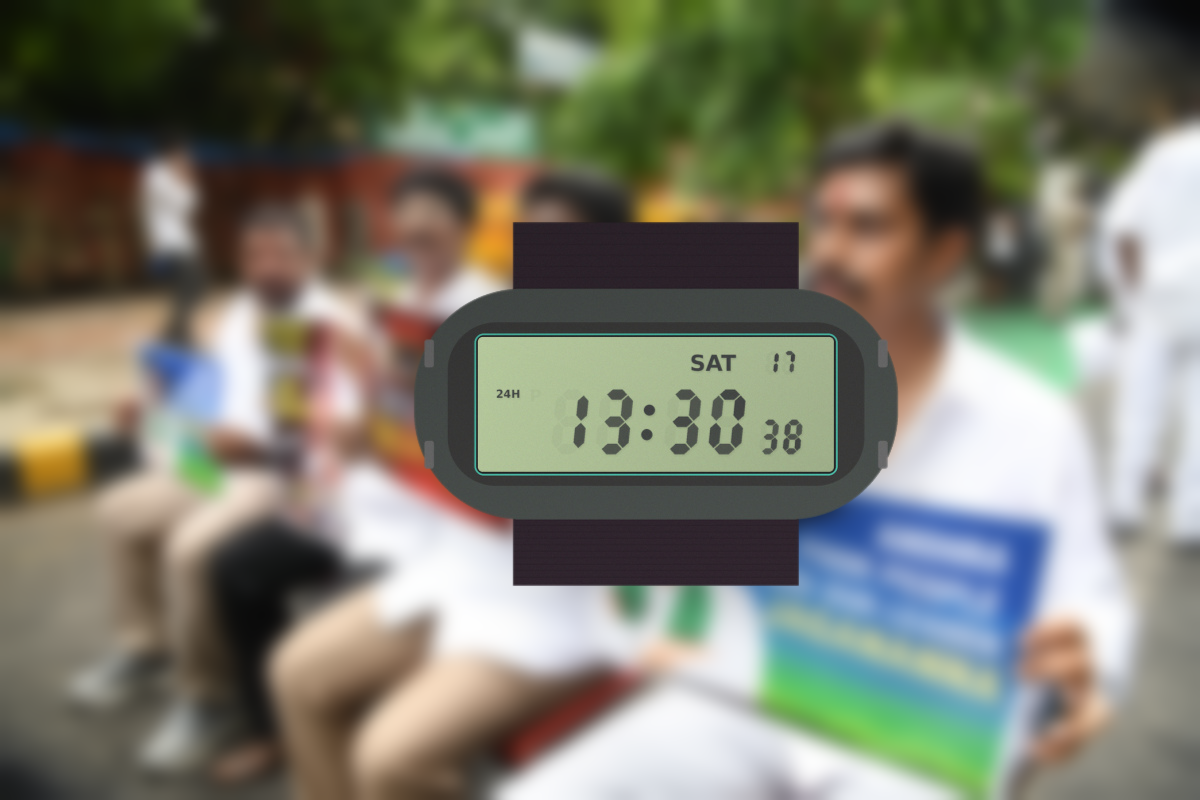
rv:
13h30m38s
